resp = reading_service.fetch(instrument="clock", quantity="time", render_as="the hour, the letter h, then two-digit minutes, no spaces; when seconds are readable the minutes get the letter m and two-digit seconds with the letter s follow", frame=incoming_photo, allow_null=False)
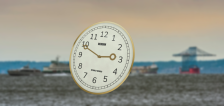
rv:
2h49
